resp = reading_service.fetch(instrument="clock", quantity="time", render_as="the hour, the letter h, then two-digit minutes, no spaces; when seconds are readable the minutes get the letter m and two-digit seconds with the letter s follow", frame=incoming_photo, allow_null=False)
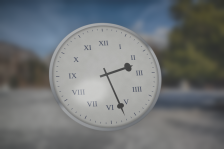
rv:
2h27
